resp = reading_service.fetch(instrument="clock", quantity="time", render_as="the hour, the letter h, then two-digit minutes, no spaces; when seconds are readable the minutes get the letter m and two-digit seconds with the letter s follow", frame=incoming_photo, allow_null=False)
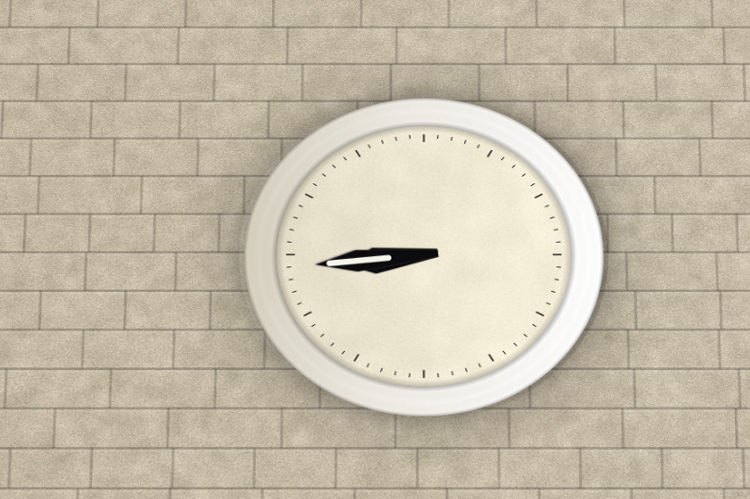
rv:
8h44
